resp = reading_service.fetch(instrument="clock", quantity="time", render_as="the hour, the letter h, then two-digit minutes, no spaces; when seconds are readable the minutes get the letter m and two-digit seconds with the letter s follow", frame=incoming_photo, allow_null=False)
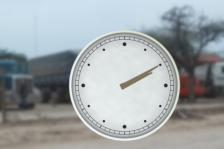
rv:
2h10
